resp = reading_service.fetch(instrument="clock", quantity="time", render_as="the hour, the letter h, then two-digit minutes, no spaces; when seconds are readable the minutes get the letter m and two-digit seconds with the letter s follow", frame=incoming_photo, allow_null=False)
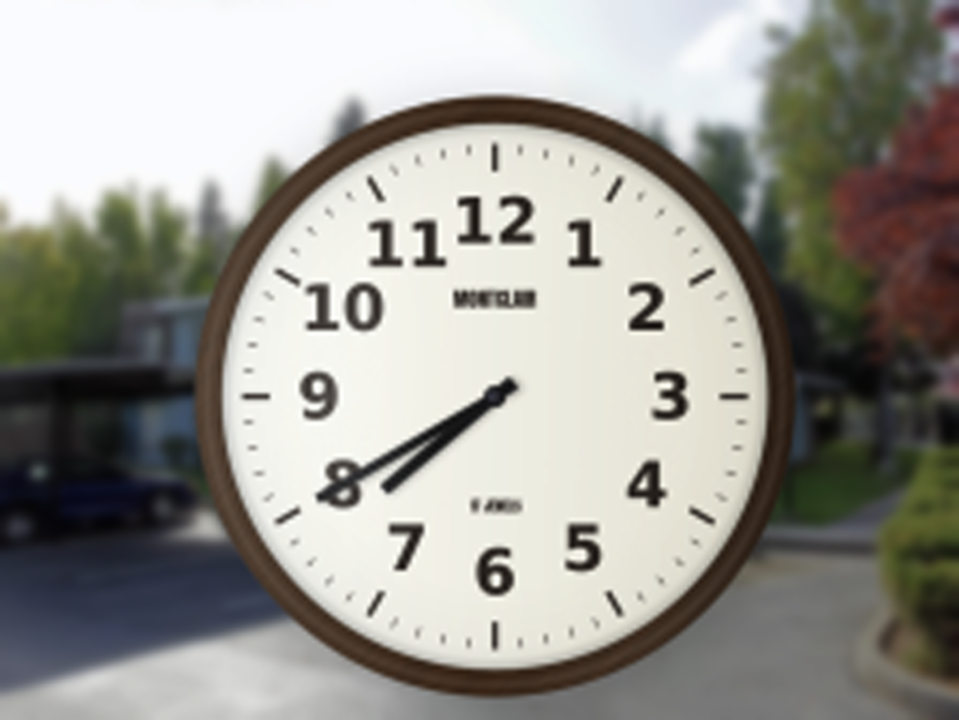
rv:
7h40
